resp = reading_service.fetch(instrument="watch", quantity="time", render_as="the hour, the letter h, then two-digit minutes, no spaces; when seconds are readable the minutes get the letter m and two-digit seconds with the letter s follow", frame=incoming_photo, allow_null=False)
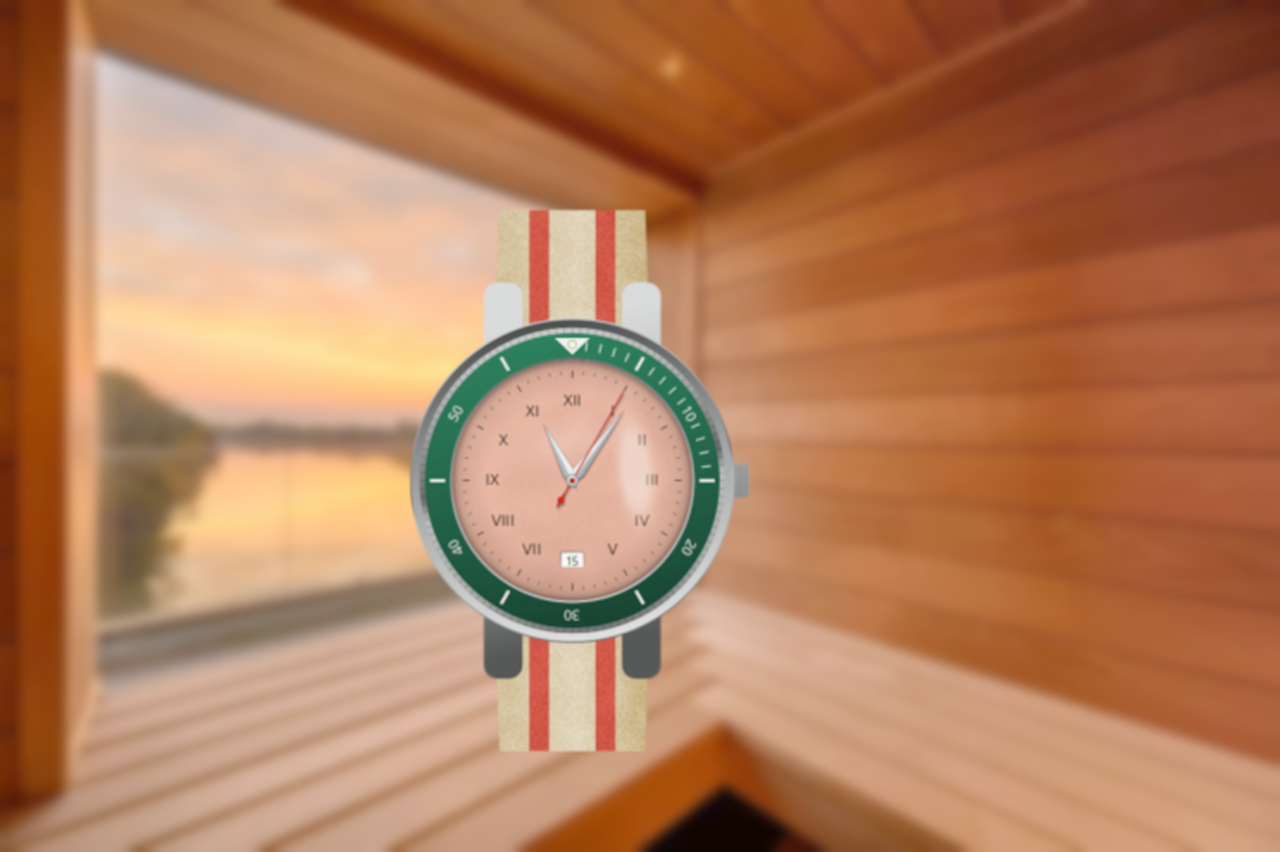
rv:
11h06m05s
